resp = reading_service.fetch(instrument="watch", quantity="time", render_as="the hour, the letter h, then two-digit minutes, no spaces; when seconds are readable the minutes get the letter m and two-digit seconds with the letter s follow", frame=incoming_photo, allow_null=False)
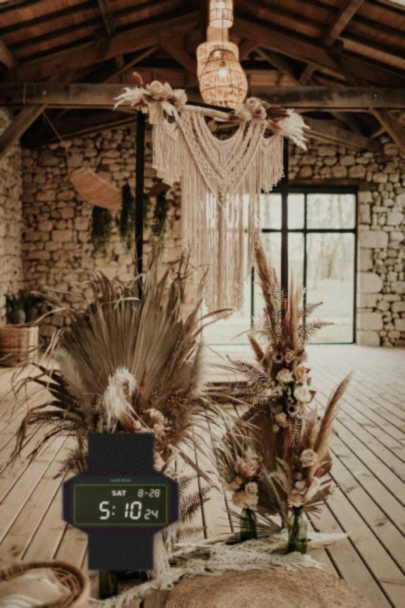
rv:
5h10
